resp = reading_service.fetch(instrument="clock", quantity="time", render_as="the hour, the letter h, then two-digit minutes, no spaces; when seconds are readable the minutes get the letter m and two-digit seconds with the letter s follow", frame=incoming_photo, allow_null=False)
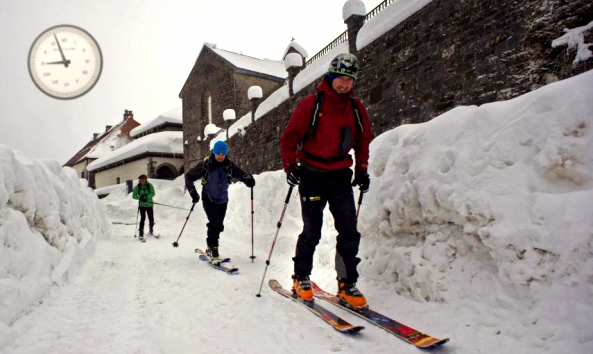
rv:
8h57
